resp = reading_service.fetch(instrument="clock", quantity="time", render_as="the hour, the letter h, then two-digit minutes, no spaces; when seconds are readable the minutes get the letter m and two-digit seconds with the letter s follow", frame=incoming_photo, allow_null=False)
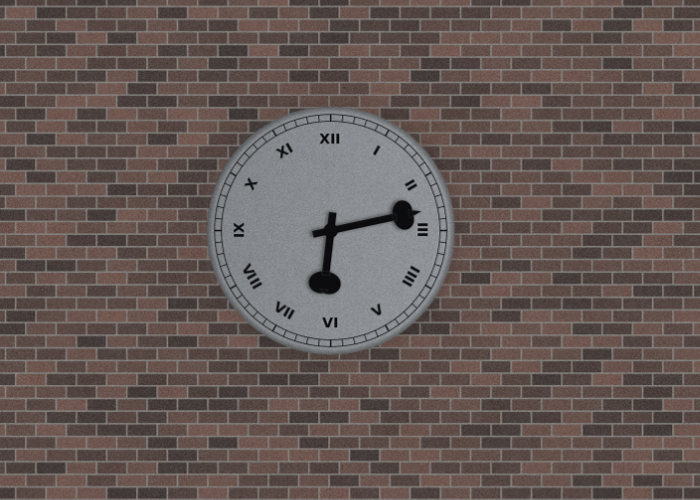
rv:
6h13
